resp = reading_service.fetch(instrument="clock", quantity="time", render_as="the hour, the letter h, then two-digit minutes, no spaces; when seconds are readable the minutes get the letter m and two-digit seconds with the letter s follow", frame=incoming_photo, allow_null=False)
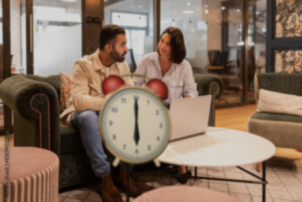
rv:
6h00
